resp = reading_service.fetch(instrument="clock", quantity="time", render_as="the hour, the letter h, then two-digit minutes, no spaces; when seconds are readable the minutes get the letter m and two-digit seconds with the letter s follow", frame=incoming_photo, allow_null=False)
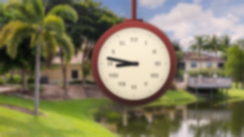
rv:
8h47
